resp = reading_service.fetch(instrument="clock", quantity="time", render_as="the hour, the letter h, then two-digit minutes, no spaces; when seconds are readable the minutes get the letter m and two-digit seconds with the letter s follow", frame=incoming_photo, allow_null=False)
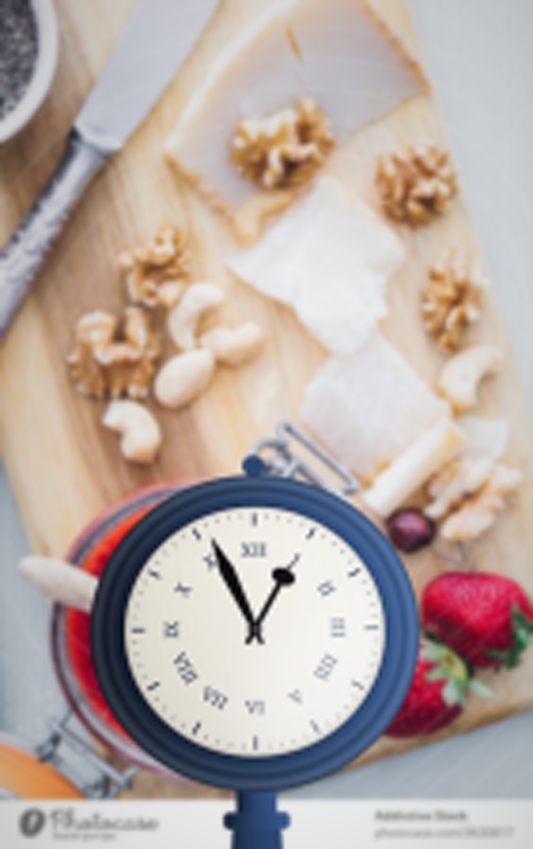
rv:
12h56
